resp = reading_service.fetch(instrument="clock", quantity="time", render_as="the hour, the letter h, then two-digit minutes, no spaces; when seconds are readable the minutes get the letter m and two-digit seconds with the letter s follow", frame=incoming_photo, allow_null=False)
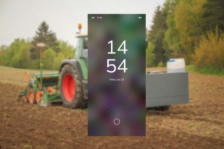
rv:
14h54
